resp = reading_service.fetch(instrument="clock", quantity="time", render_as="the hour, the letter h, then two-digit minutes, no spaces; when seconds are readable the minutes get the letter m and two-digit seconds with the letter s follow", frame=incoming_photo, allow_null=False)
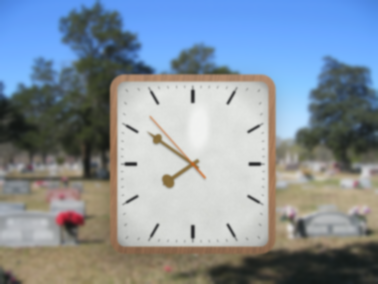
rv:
7h50m53s
